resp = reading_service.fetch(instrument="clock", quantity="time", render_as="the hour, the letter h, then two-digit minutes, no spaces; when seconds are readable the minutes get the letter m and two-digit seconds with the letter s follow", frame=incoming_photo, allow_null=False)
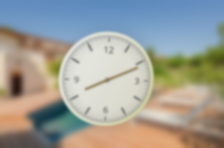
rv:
8h11
